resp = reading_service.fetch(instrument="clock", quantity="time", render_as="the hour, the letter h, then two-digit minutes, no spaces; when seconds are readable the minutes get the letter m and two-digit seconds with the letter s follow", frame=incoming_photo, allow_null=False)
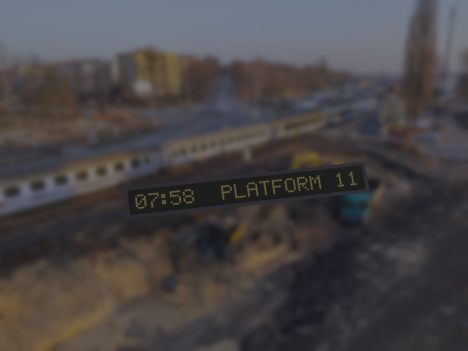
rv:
7h58
